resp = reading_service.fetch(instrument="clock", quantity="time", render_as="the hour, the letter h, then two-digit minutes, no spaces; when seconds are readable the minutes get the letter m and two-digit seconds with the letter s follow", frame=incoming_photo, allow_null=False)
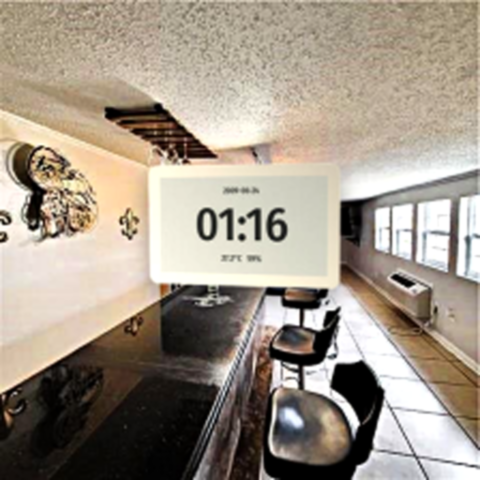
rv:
1h16
